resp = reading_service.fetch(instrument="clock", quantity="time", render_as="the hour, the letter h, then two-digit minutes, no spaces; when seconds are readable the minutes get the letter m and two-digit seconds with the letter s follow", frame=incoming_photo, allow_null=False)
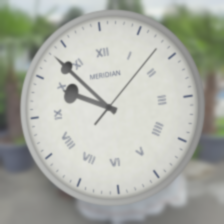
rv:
9h53m08s
